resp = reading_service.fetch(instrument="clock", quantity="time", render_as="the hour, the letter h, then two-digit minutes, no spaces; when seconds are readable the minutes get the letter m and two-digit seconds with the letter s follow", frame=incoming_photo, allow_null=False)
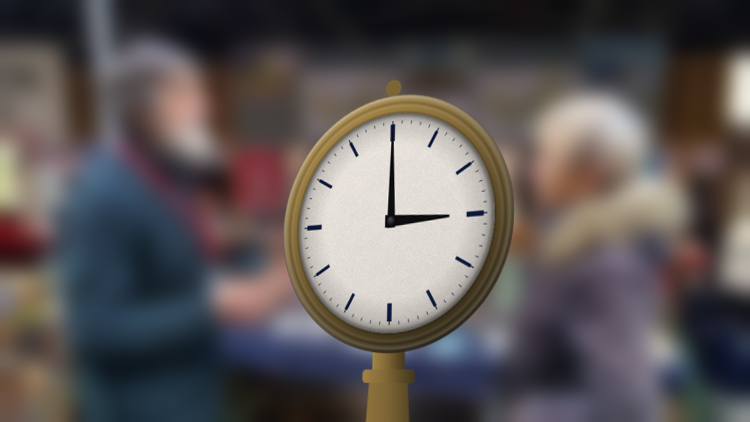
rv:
3h00
